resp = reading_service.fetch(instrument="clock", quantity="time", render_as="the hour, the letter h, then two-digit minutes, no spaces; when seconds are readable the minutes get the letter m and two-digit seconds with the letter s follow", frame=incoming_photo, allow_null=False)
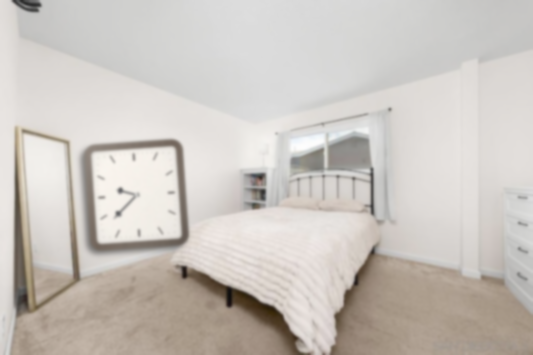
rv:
9h38
